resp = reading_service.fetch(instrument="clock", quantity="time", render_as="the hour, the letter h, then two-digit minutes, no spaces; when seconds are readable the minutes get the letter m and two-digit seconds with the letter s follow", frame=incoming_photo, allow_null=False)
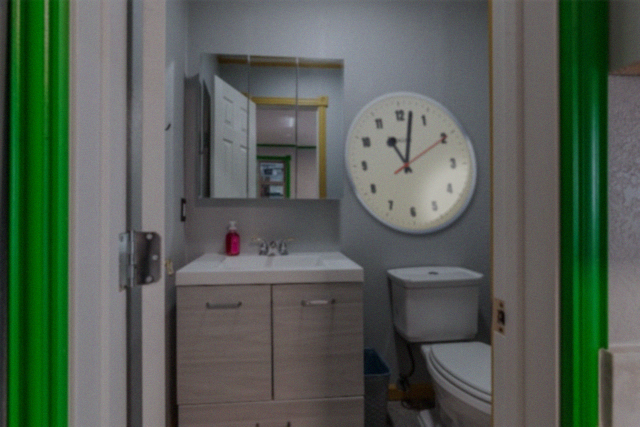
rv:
11h02m10s
